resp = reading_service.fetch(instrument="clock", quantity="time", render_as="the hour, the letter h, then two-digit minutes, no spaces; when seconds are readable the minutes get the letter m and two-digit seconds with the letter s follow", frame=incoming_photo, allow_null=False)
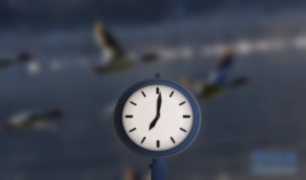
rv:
7h01
